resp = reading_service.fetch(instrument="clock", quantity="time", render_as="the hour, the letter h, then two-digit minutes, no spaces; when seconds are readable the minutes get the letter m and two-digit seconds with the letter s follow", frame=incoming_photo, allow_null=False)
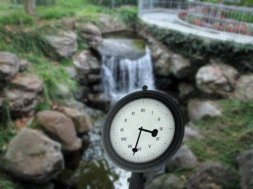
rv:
3h32
